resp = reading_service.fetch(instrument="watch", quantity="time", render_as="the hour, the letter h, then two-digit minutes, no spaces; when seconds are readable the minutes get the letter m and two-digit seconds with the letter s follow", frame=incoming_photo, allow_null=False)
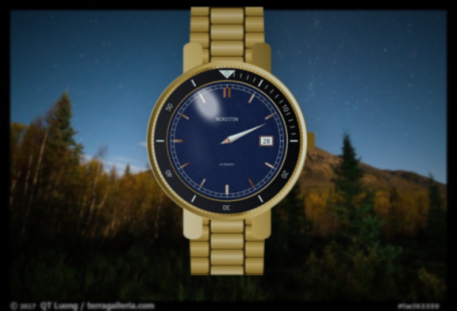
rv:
2h11
